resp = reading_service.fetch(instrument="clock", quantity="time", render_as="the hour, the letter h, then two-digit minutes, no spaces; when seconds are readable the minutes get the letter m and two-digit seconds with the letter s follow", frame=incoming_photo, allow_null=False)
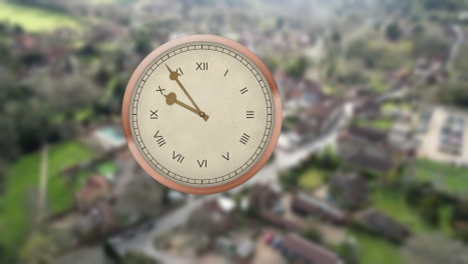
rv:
9h54
